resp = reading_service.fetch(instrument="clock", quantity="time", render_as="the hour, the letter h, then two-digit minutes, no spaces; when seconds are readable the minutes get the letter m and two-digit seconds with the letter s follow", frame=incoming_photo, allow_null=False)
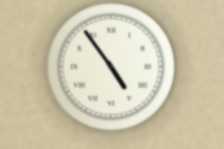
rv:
4h54
